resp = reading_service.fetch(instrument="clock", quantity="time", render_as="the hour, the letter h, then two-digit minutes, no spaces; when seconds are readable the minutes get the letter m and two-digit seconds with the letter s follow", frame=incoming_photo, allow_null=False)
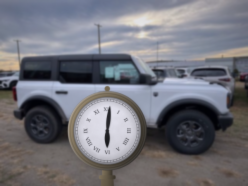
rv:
6h01
